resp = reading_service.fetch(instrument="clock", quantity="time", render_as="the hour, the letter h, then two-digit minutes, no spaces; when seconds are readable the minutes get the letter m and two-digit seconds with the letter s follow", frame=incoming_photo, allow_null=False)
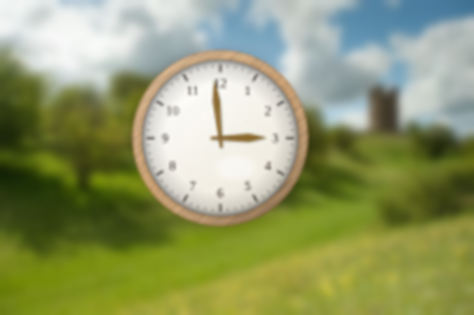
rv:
2h59
